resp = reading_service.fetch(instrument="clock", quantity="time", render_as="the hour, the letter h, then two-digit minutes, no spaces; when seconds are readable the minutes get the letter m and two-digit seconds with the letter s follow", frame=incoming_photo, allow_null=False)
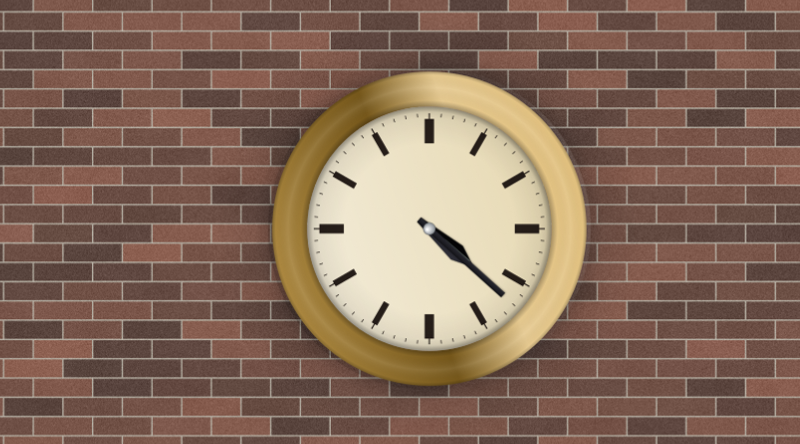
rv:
4h22
